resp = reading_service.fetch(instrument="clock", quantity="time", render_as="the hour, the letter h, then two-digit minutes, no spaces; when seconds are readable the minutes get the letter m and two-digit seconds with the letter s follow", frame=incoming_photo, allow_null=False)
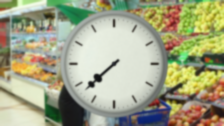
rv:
7h38
